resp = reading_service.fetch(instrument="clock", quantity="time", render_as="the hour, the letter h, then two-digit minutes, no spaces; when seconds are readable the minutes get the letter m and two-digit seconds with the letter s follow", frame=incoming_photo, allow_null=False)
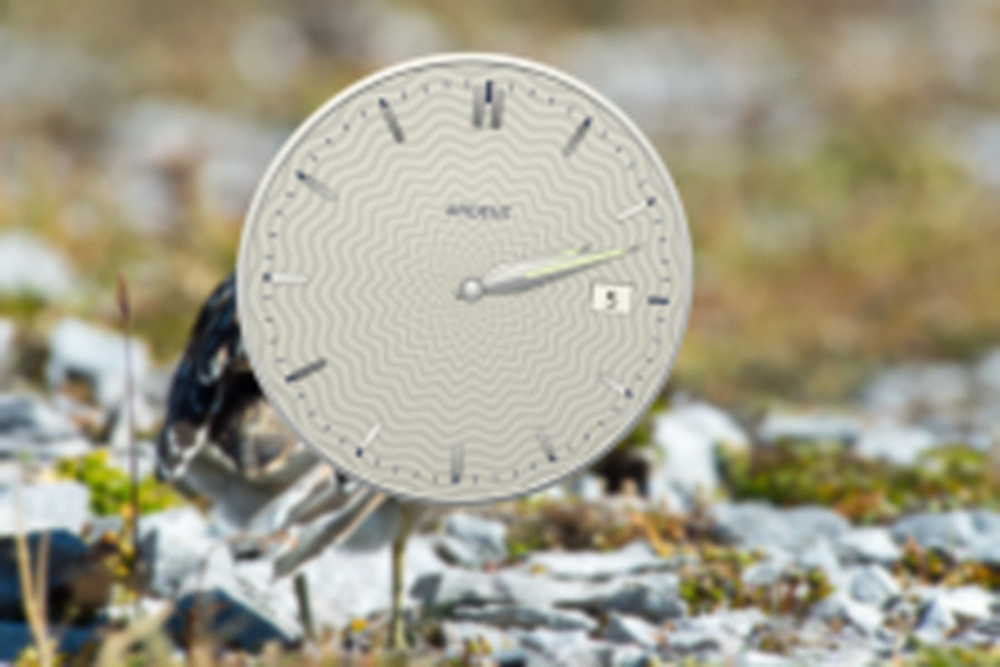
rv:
2h12
